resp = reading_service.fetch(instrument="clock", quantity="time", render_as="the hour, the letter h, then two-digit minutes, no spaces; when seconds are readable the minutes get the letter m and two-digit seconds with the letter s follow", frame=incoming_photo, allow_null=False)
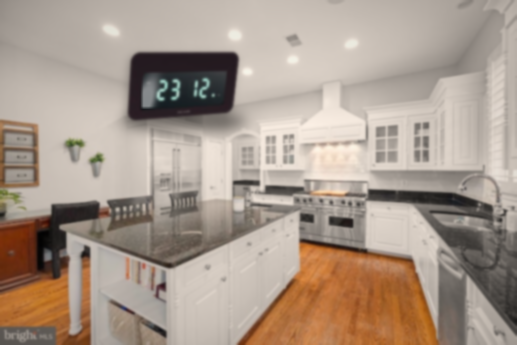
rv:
23h12
